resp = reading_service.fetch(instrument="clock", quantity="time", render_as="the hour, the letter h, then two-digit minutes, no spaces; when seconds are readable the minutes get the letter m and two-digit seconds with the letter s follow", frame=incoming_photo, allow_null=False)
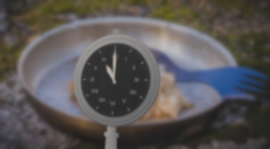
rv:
11h00
